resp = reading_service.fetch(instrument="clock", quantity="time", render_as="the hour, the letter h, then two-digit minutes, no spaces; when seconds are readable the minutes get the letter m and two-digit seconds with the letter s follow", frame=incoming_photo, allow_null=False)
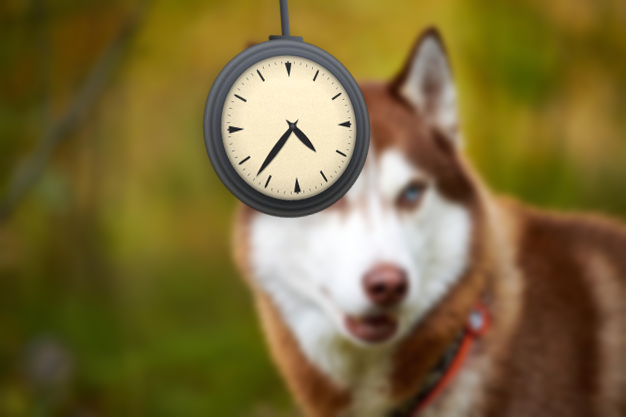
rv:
4h37
